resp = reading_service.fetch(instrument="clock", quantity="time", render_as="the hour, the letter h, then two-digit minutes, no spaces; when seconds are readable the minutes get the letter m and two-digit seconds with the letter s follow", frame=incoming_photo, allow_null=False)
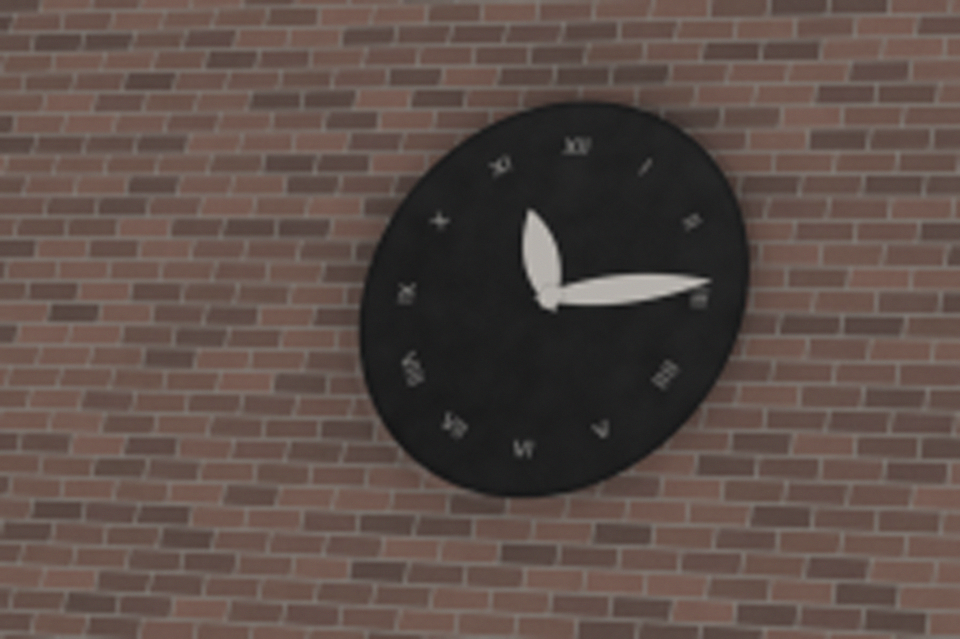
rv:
11h14
